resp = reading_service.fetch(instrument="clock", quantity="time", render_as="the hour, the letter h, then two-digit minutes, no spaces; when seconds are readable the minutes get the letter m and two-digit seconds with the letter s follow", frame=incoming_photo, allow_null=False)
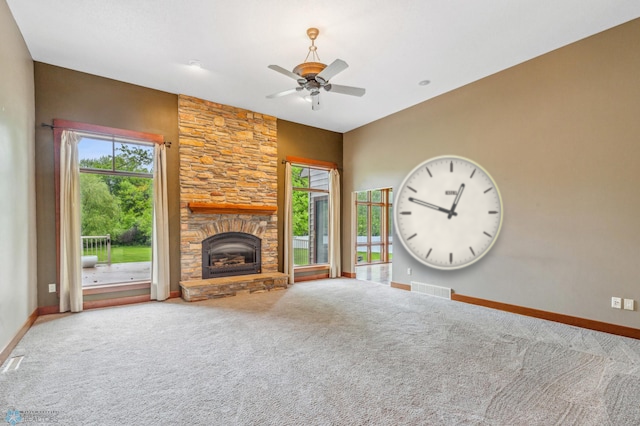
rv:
12h48
